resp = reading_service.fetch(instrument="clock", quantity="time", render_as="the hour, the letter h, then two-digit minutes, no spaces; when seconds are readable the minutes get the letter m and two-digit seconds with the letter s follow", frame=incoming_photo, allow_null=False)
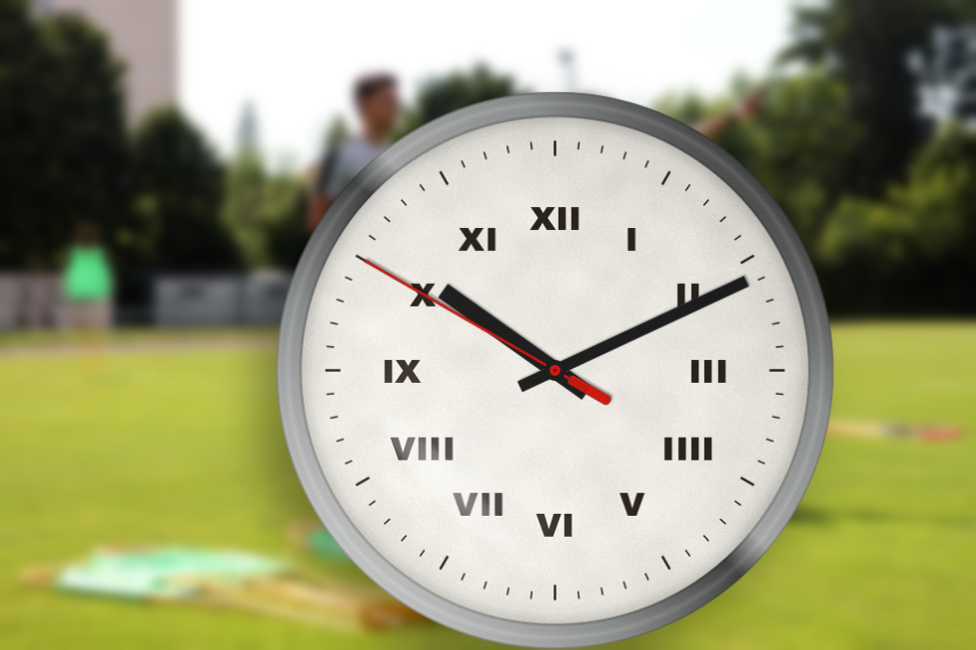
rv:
10h10m50s
